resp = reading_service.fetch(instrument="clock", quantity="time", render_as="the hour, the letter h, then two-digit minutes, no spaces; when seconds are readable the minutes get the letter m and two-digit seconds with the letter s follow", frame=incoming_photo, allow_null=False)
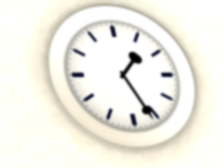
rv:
1h26
